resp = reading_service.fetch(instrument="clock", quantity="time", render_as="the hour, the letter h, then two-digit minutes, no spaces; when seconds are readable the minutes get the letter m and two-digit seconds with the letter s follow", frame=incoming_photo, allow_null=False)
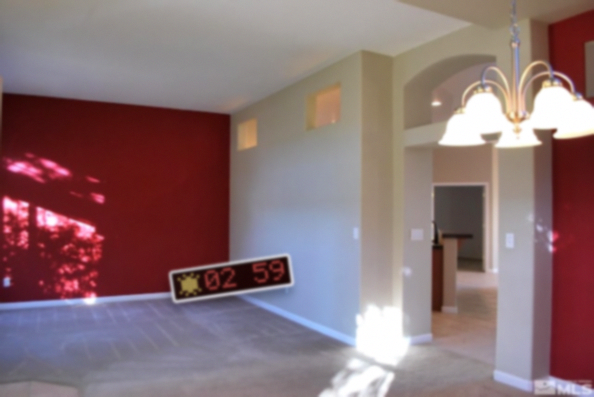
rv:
2h59
